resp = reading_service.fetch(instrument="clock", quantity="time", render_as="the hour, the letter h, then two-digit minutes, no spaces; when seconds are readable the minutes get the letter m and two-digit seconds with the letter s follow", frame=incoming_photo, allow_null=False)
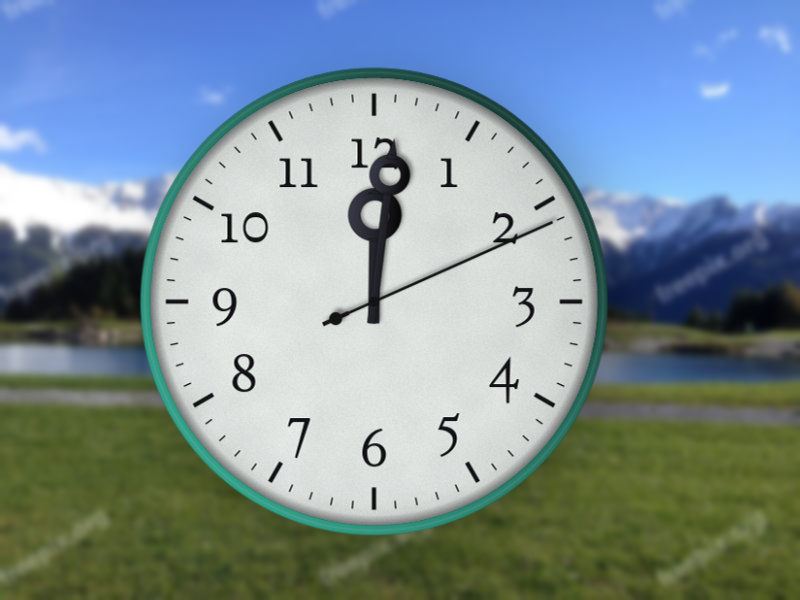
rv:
12h01m11s
